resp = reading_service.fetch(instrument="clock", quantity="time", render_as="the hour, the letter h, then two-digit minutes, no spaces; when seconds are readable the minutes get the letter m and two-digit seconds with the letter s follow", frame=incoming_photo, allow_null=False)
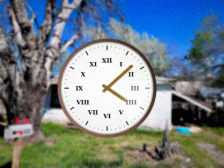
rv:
4h08
